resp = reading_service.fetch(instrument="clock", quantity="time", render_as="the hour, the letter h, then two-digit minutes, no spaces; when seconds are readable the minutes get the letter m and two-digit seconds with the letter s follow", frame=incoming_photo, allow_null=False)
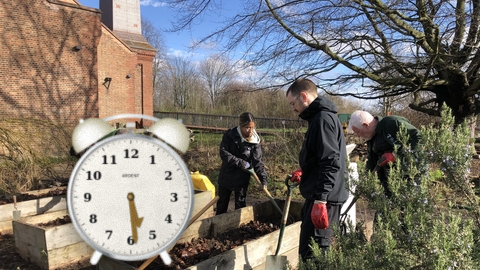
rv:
5h29
